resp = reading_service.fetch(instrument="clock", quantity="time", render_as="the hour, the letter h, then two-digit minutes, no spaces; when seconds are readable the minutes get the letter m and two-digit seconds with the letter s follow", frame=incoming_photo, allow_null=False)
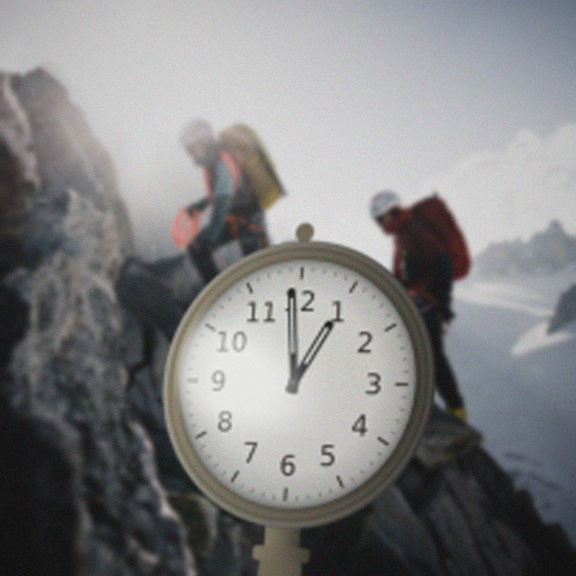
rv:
12h59
